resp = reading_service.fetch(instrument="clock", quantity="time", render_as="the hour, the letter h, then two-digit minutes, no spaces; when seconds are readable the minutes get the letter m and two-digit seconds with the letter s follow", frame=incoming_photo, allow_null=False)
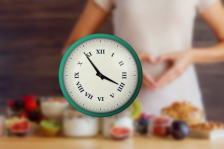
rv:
3h54
